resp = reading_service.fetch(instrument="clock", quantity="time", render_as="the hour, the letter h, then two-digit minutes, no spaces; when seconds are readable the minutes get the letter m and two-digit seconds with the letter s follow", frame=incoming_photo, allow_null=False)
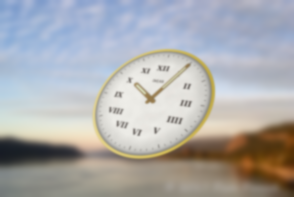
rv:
10h05
